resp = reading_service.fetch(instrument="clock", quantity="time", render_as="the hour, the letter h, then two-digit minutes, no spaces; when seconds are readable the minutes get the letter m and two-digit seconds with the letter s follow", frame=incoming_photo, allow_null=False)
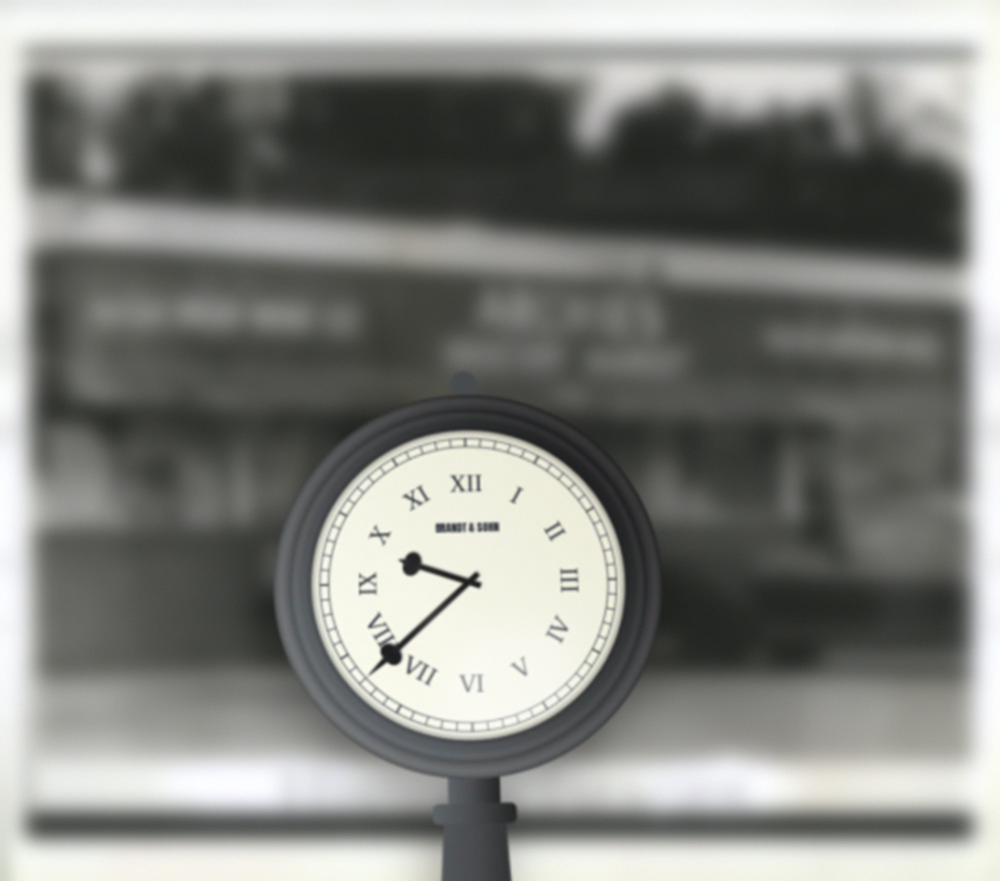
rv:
9h38
